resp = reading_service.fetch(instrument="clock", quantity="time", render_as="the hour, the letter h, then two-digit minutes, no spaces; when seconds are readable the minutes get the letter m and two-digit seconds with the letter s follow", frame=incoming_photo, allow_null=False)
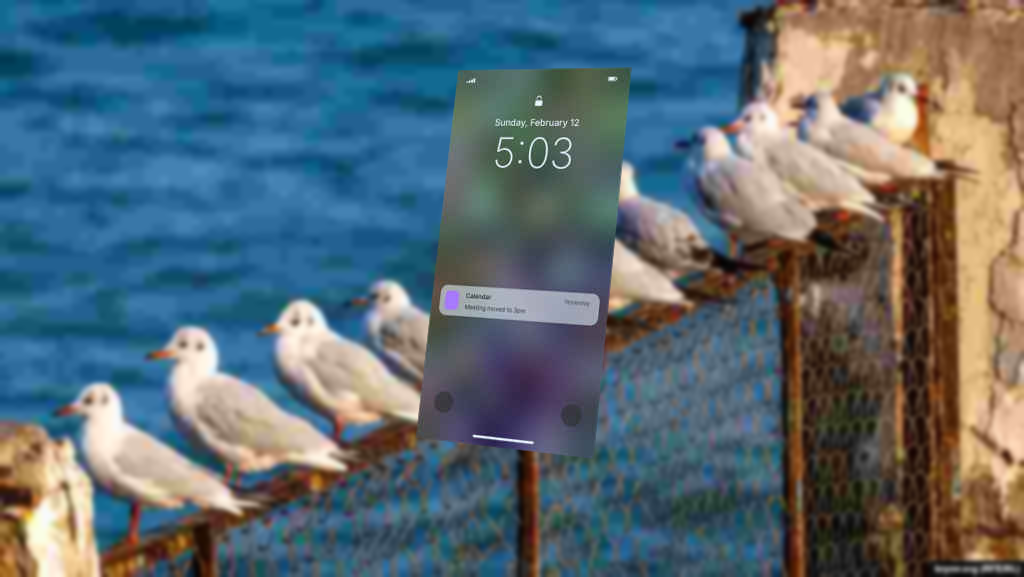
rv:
5h03
